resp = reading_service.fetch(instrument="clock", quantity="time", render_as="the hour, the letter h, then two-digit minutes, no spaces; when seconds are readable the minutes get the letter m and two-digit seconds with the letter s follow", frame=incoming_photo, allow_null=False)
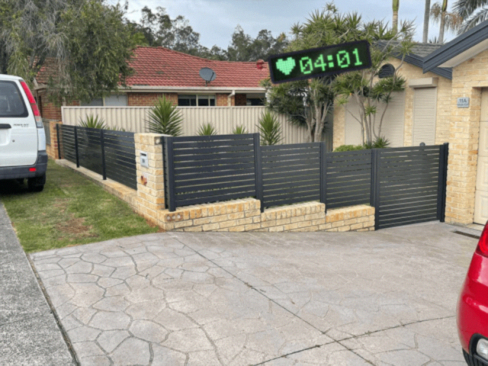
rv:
4h01
